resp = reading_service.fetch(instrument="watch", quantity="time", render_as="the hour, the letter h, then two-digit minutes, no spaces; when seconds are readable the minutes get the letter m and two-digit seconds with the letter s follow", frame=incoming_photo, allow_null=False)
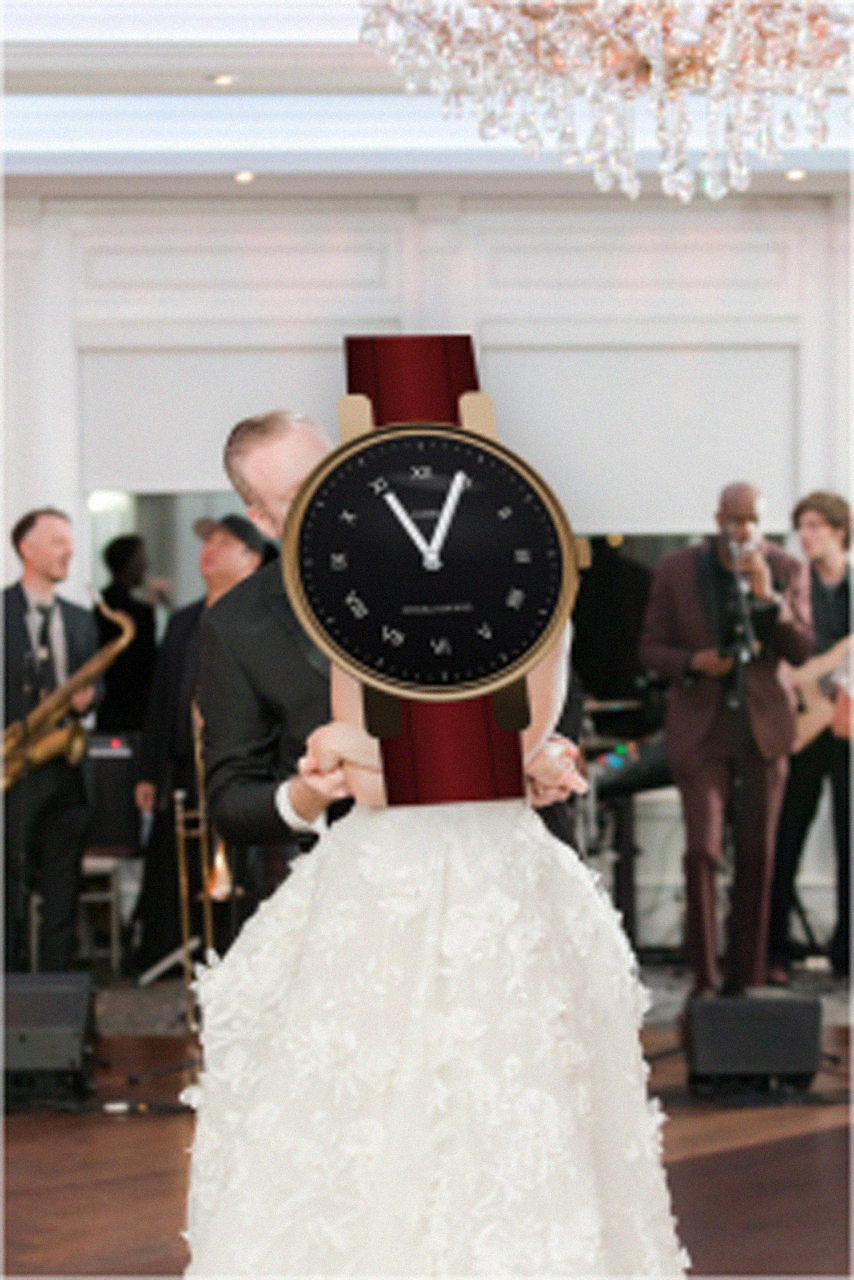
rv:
11h04
